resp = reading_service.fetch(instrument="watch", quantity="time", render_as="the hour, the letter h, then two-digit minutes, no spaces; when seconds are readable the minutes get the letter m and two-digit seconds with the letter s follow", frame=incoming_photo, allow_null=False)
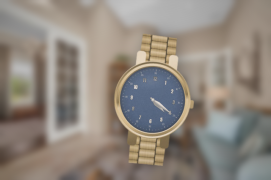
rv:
4h20
